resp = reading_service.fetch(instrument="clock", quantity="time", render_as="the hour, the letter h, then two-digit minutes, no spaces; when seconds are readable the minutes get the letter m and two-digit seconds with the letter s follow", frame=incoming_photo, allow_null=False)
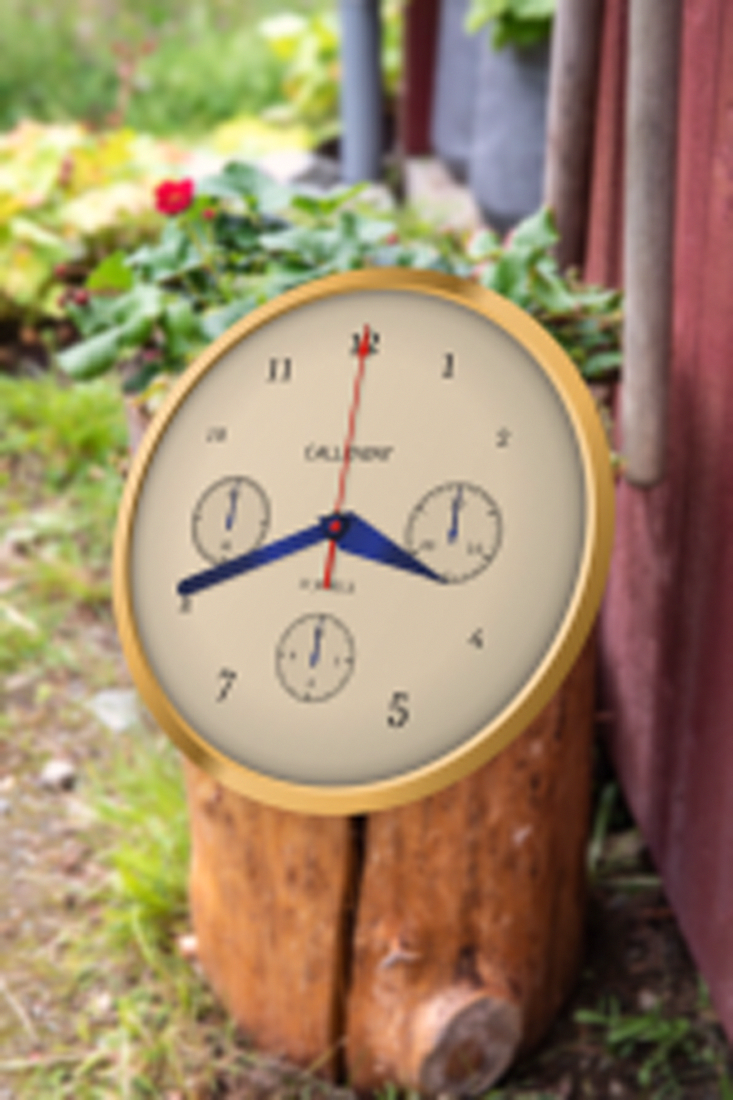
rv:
3h41
